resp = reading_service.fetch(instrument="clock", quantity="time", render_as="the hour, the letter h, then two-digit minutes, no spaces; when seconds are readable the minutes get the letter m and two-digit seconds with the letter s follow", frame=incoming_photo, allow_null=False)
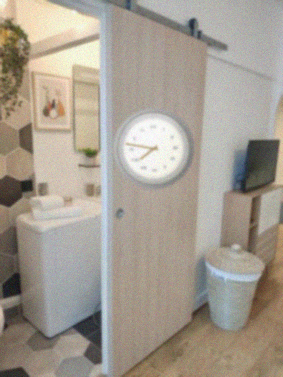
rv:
7h47
